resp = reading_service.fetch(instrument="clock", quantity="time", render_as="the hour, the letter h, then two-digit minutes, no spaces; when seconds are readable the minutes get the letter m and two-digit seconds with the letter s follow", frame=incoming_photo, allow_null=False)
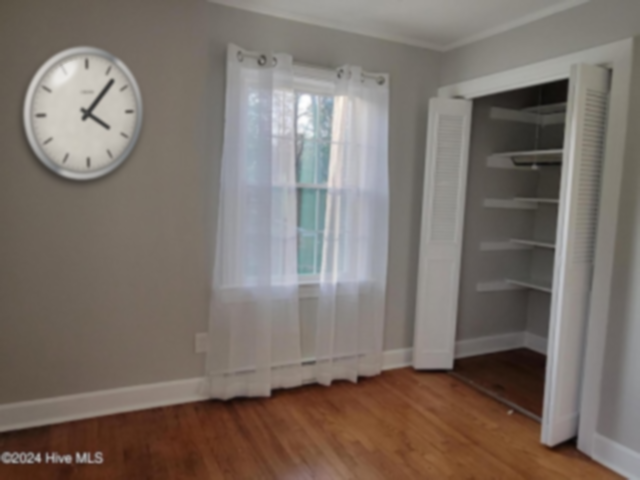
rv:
4h07
